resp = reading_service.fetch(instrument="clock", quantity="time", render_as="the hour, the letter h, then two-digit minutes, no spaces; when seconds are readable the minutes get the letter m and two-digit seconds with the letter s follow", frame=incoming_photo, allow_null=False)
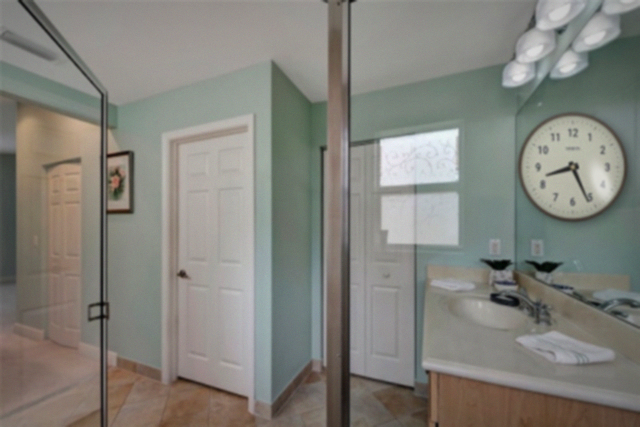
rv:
8h26
